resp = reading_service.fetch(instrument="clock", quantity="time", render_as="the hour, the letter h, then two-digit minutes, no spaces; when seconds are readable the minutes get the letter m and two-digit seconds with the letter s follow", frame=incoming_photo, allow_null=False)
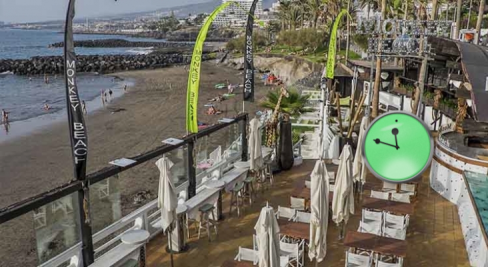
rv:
11h48
